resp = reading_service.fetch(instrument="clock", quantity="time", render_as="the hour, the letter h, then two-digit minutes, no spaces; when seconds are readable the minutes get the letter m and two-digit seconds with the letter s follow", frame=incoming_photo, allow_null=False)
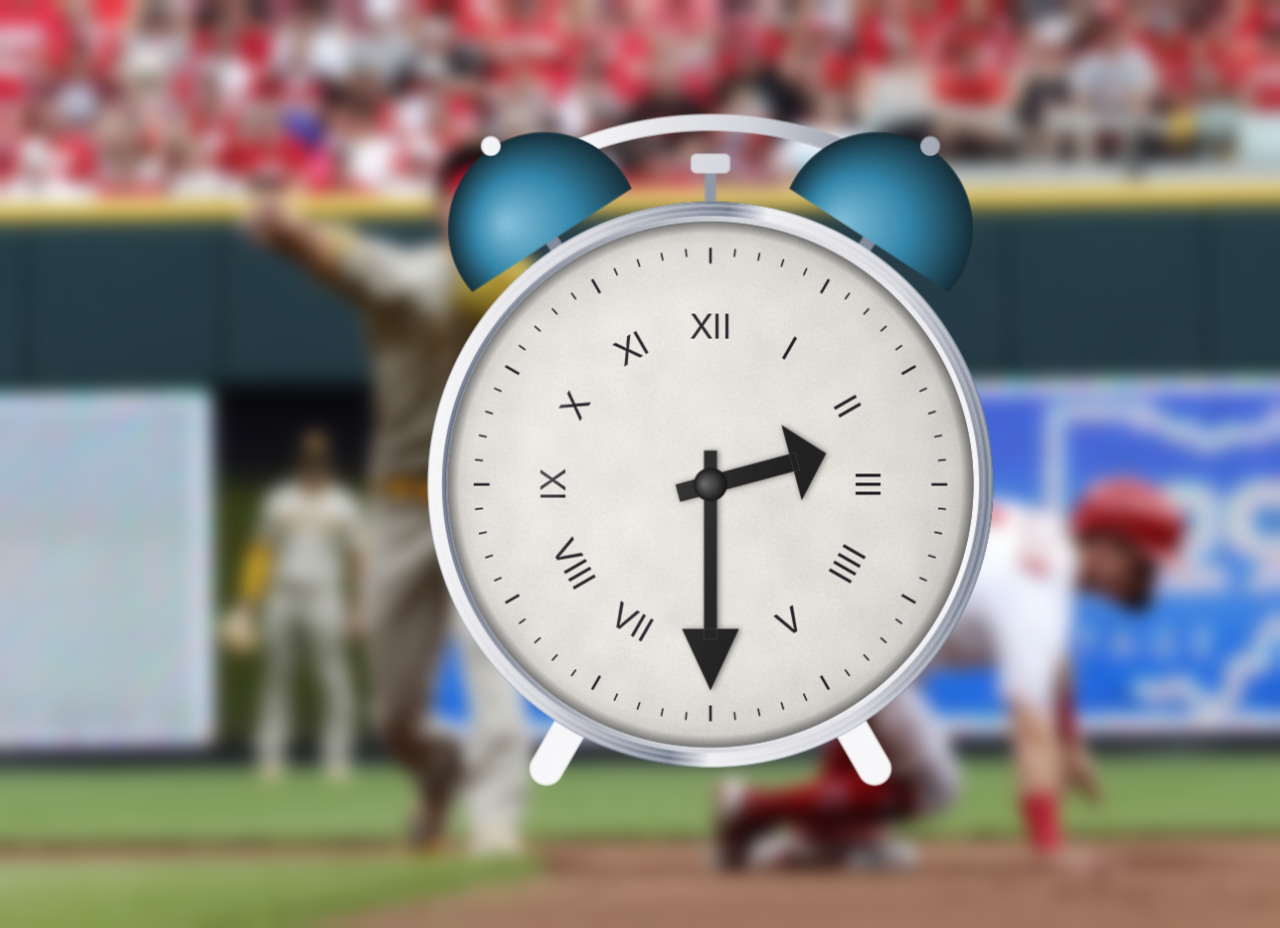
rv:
2h30
